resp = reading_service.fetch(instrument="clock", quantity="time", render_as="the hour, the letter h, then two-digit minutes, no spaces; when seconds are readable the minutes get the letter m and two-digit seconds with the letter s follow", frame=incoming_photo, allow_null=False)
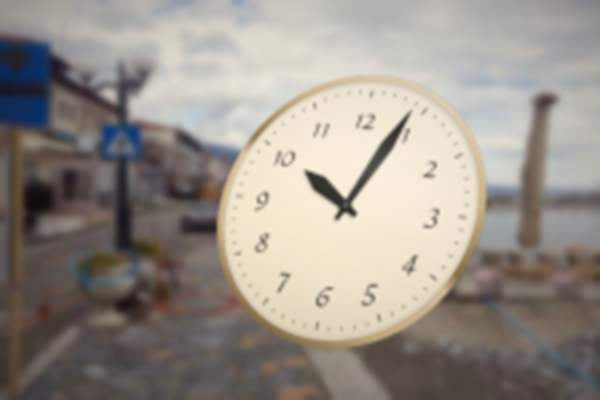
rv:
10h04
